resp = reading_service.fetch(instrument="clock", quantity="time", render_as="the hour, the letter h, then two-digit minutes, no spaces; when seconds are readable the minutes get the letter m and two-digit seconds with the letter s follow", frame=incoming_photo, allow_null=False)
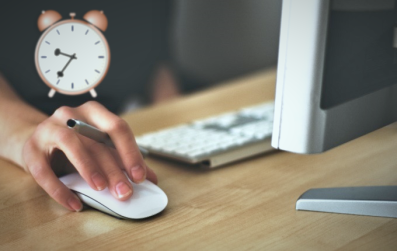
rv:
9h36
